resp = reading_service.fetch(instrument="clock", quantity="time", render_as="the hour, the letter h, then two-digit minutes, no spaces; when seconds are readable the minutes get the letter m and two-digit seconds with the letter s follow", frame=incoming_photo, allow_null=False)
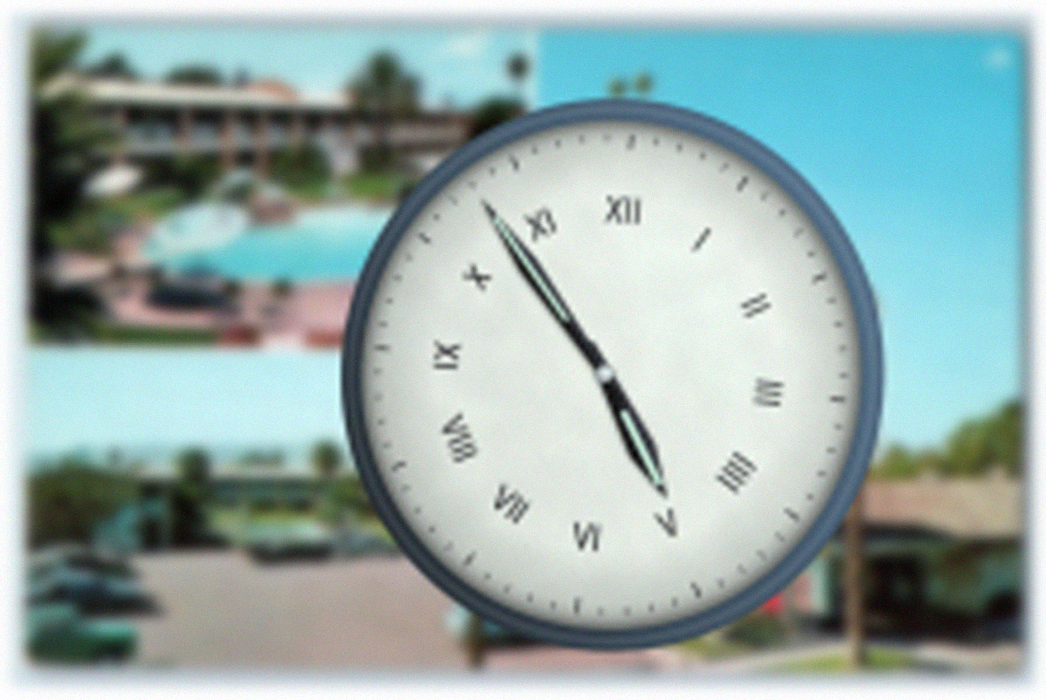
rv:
4h53
